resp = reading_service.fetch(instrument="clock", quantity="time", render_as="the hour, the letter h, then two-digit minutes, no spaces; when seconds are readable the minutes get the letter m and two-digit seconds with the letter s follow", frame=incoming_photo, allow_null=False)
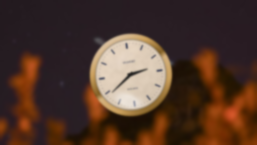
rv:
2h39
